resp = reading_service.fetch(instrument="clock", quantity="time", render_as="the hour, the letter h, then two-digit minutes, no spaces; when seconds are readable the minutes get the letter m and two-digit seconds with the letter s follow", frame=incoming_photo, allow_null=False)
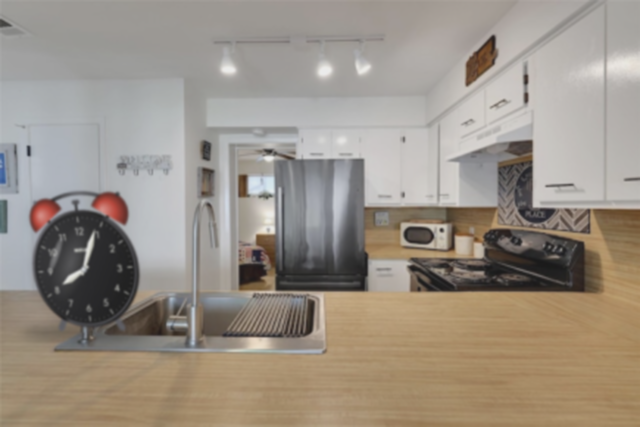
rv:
8h04
